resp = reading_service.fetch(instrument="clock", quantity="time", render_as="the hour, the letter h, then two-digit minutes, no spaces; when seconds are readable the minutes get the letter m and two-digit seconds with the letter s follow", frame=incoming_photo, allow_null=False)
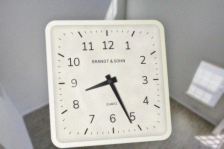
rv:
8h26
